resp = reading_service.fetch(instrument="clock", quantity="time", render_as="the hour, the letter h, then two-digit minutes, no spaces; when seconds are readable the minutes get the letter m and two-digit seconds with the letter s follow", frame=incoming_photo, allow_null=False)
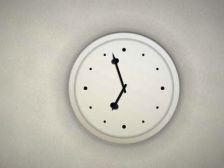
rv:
6h57
